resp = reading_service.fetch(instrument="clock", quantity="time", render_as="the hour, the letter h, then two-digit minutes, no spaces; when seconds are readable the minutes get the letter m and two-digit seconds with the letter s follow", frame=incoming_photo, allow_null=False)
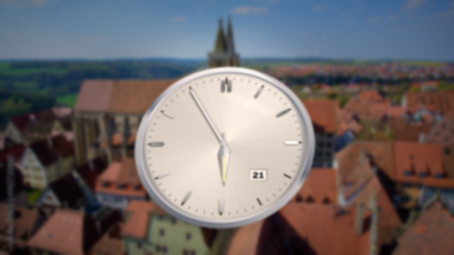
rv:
5h55
